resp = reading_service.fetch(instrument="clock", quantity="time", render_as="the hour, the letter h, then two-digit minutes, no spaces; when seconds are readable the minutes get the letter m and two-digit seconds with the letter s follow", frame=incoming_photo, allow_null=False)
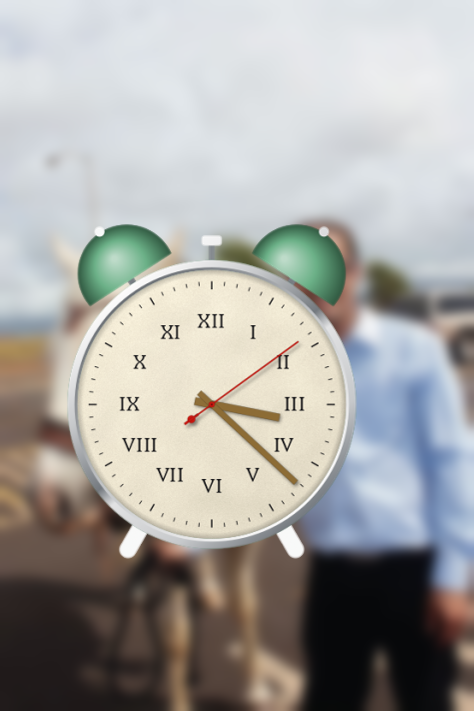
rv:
3h22m09s
